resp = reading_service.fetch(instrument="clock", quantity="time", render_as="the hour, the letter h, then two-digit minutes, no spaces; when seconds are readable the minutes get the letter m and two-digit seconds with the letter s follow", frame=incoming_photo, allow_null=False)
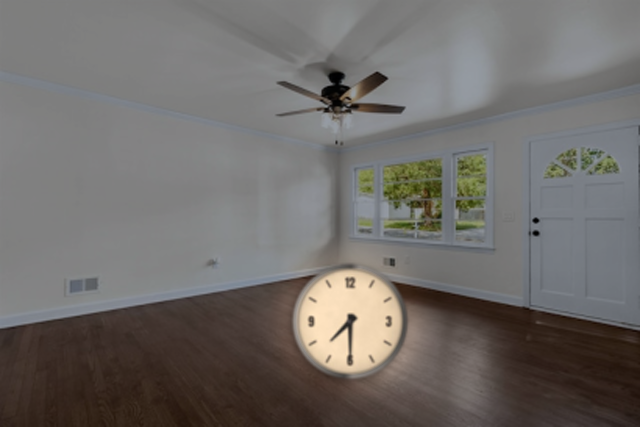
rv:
7h30
